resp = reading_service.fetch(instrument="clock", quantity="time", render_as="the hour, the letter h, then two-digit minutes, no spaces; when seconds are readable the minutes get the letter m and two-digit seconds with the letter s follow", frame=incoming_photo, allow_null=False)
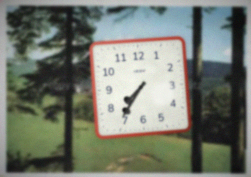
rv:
7h36
